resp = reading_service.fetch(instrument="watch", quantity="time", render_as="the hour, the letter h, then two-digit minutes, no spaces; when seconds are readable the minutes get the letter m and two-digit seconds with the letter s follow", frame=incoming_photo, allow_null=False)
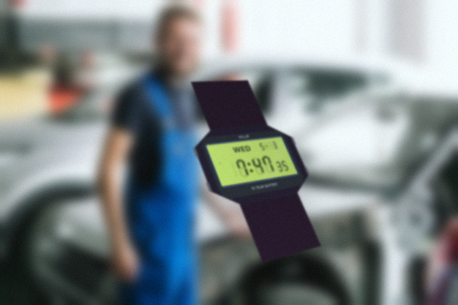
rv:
7h47m35s
